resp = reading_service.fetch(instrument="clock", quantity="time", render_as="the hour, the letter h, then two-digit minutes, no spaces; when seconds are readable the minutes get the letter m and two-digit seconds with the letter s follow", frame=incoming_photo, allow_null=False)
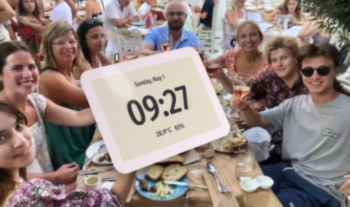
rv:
9h27
